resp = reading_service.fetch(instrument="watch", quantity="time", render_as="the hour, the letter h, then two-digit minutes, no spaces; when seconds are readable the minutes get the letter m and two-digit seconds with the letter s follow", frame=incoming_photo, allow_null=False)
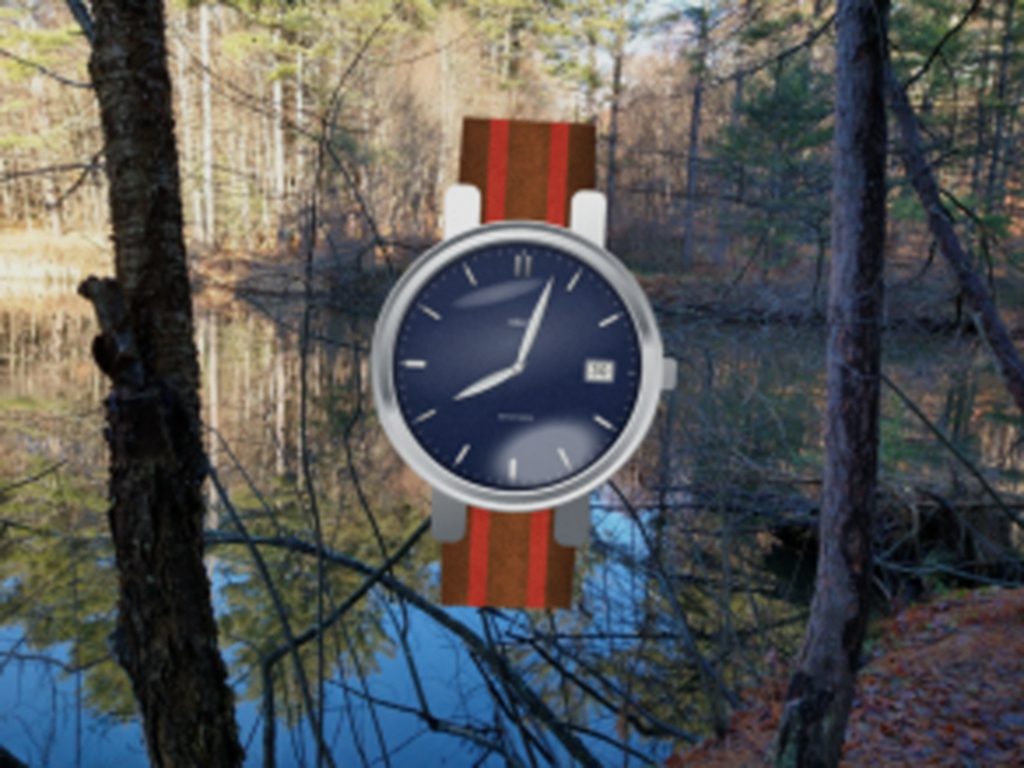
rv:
8h03
